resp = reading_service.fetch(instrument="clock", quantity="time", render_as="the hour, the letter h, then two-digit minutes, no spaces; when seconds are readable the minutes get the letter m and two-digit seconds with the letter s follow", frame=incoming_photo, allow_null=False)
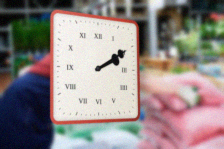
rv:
2h10
